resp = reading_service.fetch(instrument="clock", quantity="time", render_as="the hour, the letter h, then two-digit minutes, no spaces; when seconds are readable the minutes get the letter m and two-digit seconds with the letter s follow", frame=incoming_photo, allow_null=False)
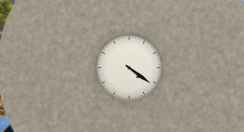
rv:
4h21
